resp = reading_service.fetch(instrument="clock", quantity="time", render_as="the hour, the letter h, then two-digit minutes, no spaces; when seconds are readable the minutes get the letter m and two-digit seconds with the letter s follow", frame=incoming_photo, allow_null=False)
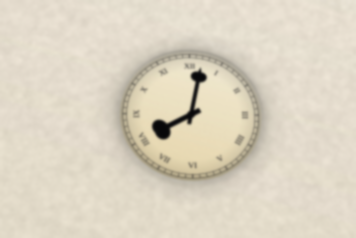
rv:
8h02
